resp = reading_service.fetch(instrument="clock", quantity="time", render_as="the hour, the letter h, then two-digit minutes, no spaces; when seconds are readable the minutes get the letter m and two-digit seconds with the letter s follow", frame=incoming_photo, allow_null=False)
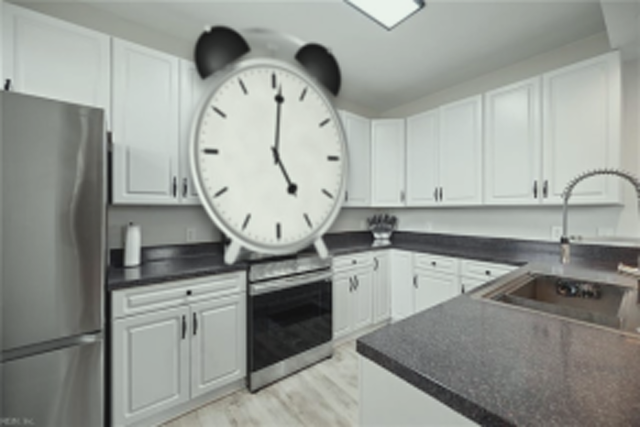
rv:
5h01
